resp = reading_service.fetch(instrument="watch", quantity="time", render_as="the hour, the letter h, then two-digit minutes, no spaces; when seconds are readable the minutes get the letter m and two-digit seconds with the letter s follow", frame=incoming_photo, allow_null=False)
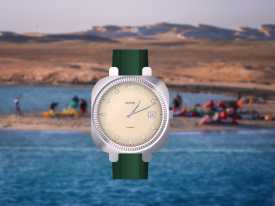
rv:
1h11
